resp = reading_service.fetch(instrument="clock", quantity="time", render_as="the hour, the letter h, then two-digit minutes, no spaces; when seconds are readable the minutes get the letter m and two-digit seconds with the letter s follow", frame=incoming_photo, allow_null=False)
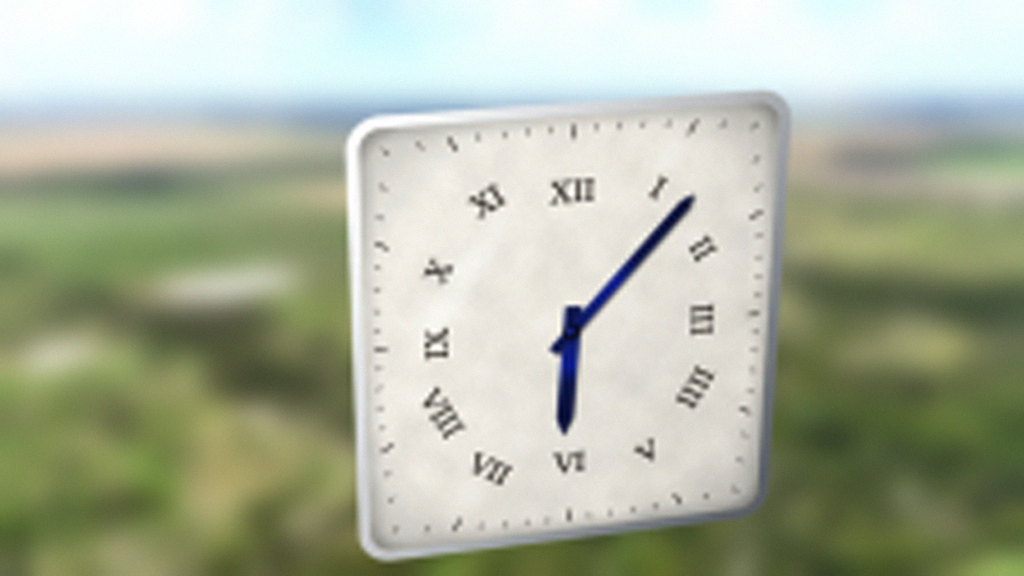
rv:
6h07
